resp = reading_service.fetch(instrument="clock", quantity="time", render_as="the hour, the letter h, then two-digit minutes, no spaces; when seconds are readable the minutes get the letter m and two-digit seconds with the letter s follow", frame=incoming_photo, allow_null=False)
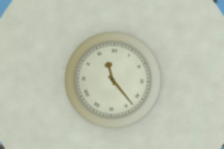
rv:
11h23
